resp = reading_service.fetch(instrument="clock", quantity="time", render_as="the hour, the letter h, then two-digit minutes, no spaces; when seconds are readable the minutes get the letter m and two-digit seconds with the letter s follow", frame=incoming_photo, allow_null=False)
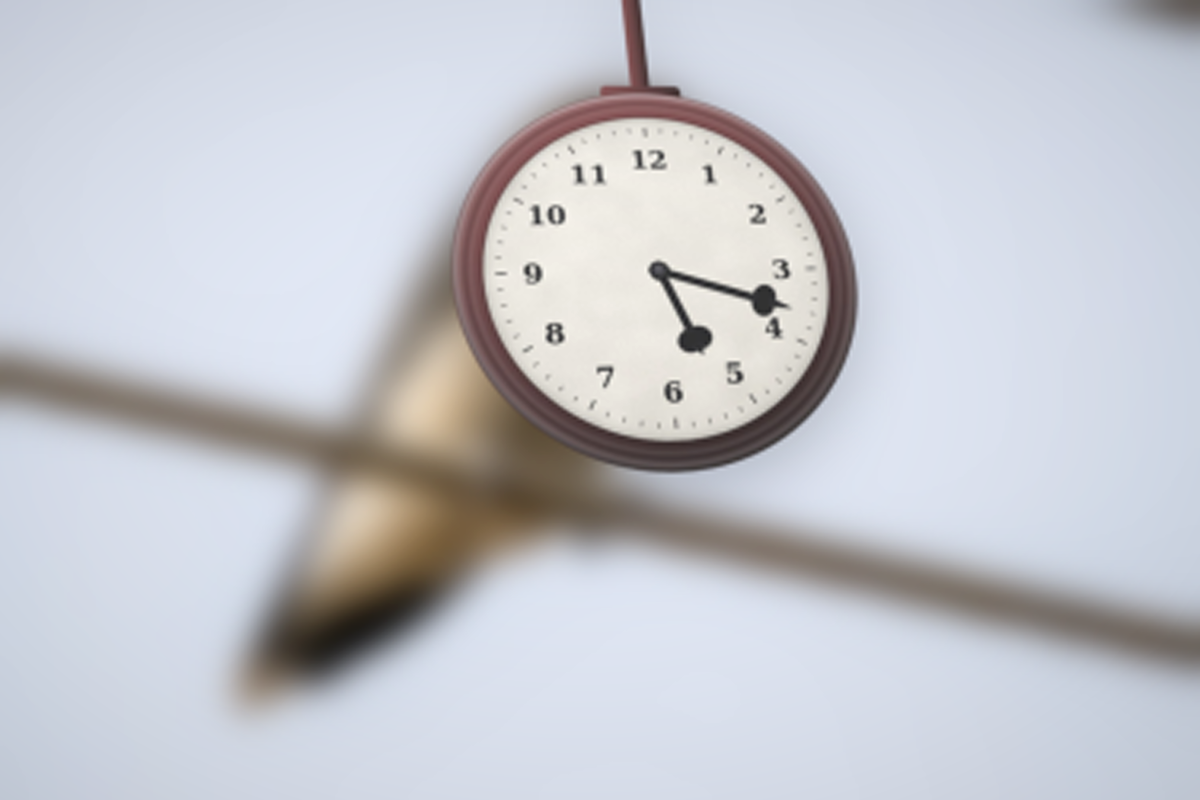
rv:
5h18
